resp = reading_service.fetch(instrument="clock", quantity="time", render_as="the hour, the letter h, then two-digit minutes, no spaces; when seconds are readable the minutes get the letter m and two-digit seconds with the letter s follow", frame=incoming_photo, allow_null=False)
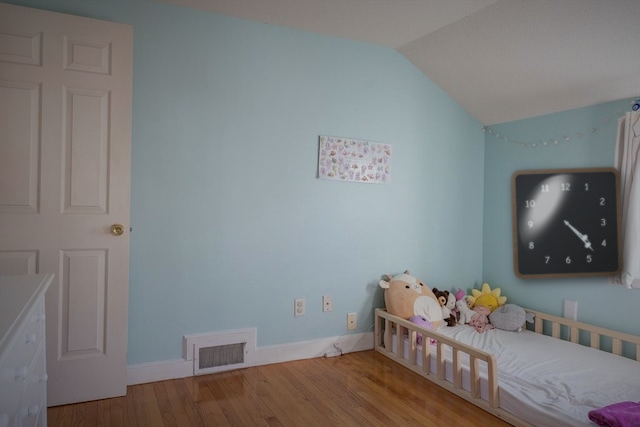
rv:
4h23
